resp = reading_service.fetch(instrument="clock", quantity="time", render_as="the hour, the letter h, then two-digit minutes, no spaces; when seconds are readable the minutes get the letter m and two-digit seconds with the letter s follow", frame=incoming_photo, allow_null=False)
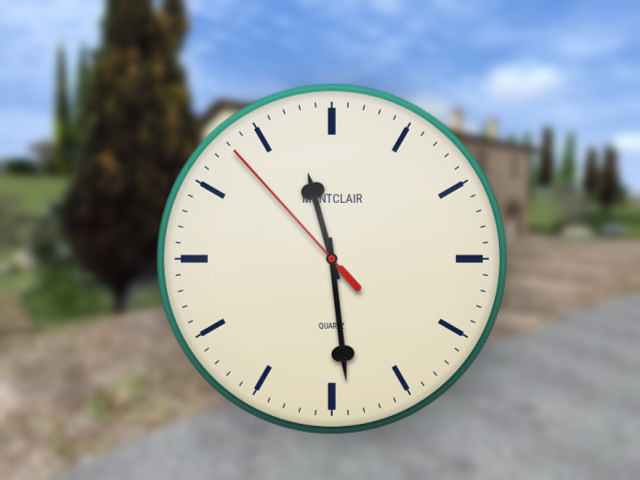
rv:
11h28m53s
